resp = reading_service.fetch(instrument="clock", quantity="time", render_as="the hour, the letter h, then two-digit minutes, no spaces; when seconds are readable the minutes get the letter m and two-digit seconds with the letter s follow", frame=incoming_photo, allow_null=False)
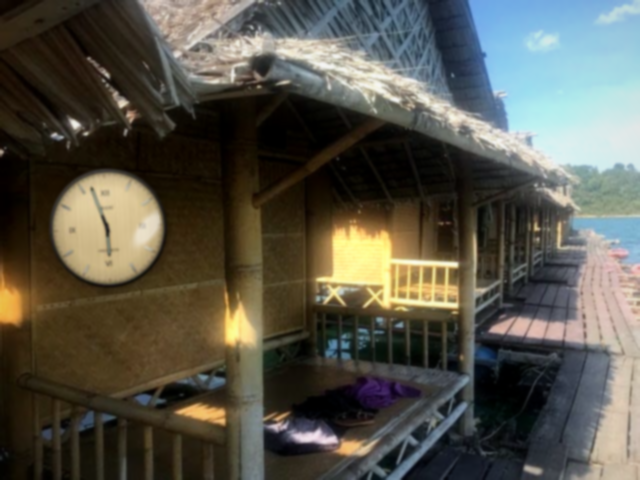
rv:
5h57
